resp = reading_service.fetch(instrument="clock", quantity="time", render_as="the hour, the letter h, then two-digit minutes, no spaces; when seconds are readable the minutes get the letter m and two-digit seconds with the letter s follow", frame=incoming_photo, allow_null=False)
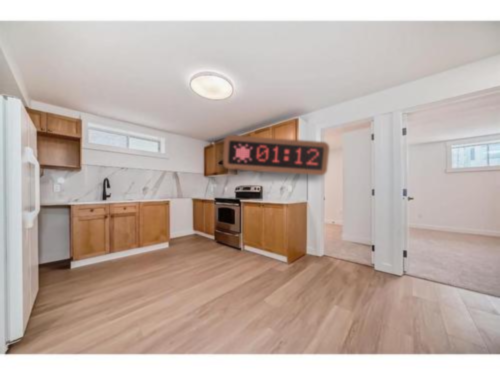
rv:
1h12
